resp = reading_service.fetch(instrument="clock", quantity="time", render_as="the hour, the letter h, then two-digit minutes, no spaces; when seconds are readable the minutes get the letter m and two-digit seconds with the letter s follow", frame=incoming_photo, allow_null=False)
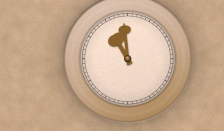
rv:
10h59
